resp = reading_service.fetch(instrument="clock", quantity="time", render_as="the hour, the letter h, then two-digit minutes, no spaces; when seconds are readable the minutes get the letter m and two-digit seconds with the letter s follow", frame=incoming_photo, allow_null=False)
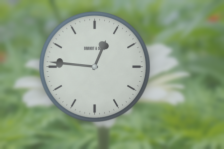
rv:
12h46
